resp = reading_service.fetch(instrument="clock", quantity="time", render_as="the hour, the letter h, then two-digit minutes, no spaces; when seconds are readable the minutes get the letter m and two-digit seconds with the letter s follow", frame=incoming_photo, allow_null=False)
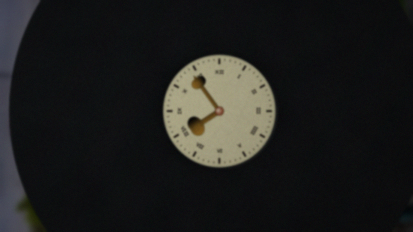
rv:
7h54
